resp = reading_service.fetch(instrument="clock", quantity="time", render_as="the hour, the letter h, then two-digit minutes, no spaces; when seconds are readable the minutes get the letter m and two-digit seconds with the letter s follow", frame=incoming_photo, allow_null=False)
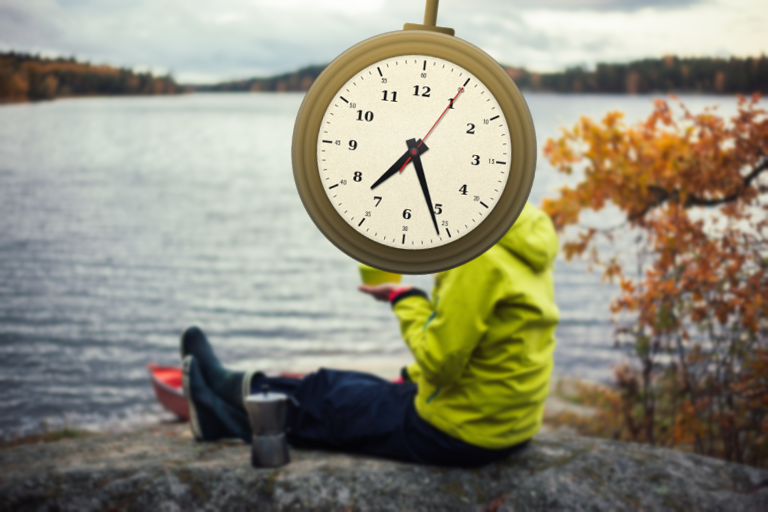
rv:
7h26m05s
